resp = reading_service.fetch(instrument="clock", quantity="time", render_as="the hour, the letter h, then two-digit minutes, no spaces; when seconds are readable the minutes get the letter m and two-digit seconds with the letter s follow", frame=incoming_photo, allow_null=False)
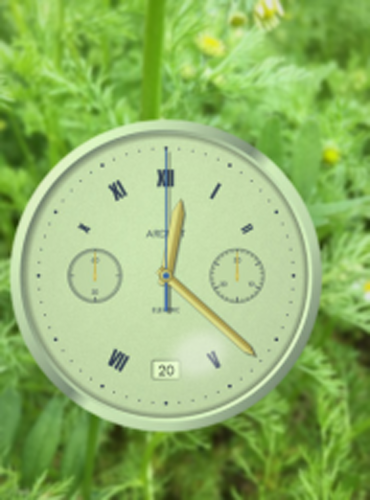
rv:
12h22
